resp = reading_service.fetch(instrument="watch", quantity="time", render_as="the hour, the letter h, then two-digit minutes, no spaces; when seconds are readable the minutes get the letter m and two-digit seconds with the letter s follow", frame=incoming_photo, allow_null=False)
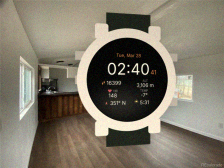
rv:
2h40
